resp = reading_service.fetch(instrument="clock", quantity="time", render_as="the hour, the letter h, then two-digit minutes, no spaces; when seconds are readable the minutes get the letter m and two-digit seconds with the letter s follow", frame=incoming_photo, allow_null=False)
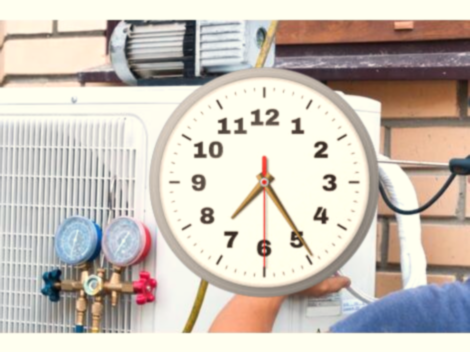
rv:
7h24m30s
